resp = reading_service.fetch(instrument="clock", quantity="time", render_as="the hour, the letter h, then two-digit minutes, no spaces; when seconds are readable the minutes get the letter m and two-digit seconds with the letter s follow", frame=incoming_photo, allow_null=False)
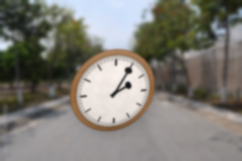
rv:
2h05
